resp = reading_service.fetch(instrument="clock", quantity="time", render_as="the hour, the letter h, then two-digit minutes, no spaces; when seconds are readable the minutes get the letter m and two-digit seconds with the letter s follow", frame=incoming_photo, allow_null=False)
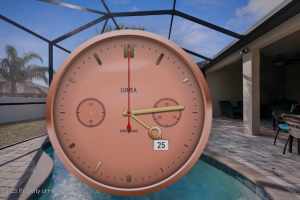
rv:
4h14
